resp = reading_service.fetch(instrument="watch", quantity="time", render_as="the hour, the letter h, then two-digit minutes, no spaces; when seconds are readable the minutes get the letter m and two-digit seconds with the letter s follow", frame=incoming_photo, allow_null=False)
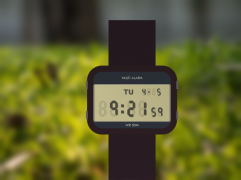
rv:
9h21m59s
